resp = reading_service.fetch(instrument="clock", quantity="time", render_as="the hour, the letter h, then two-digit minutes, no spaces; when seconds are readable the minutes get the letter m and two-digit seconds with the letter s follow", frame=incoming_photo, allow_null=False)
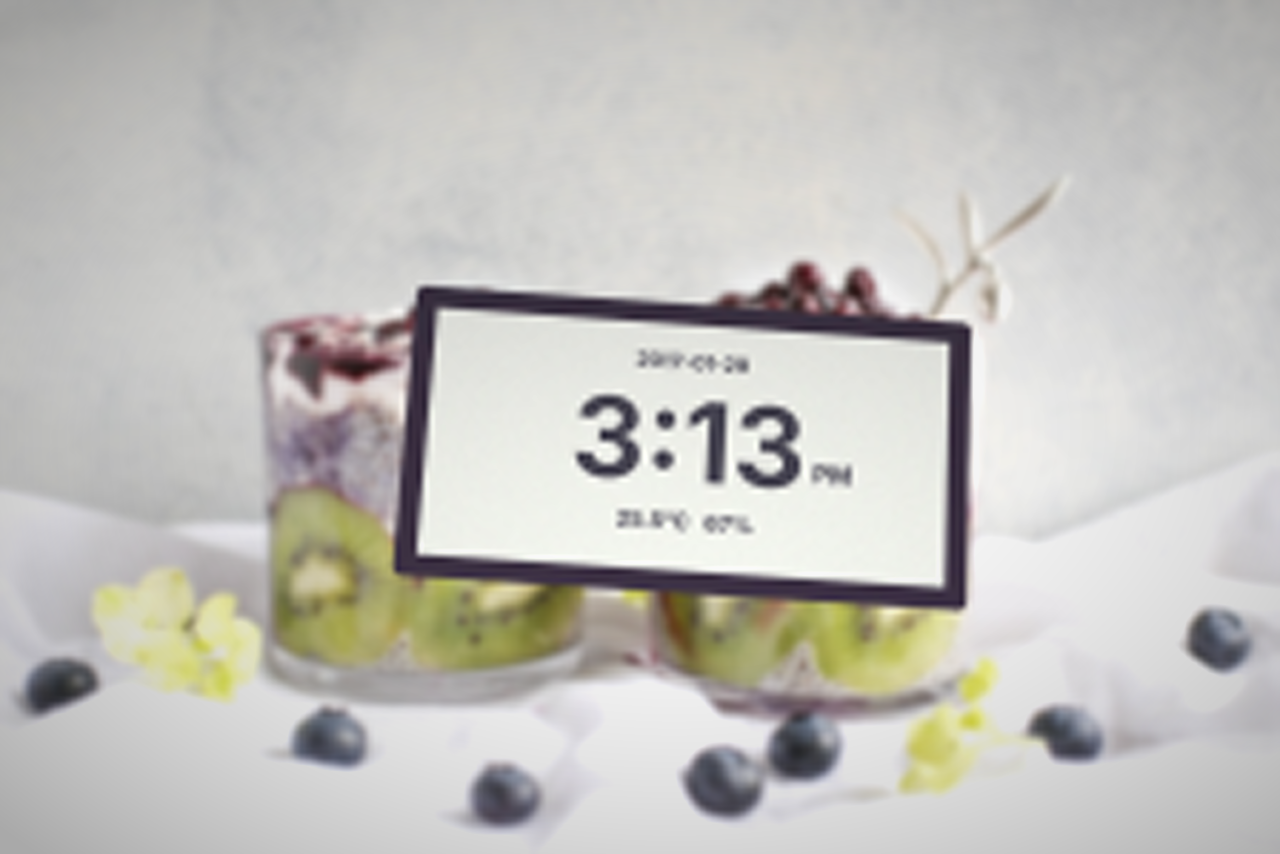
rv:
3h13
